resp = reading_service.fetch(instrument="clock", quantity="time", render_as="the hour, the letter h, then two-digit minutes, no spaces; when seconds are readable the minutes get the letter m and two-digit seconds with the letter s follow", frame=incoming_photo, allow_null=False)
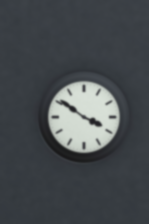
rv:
3h51
